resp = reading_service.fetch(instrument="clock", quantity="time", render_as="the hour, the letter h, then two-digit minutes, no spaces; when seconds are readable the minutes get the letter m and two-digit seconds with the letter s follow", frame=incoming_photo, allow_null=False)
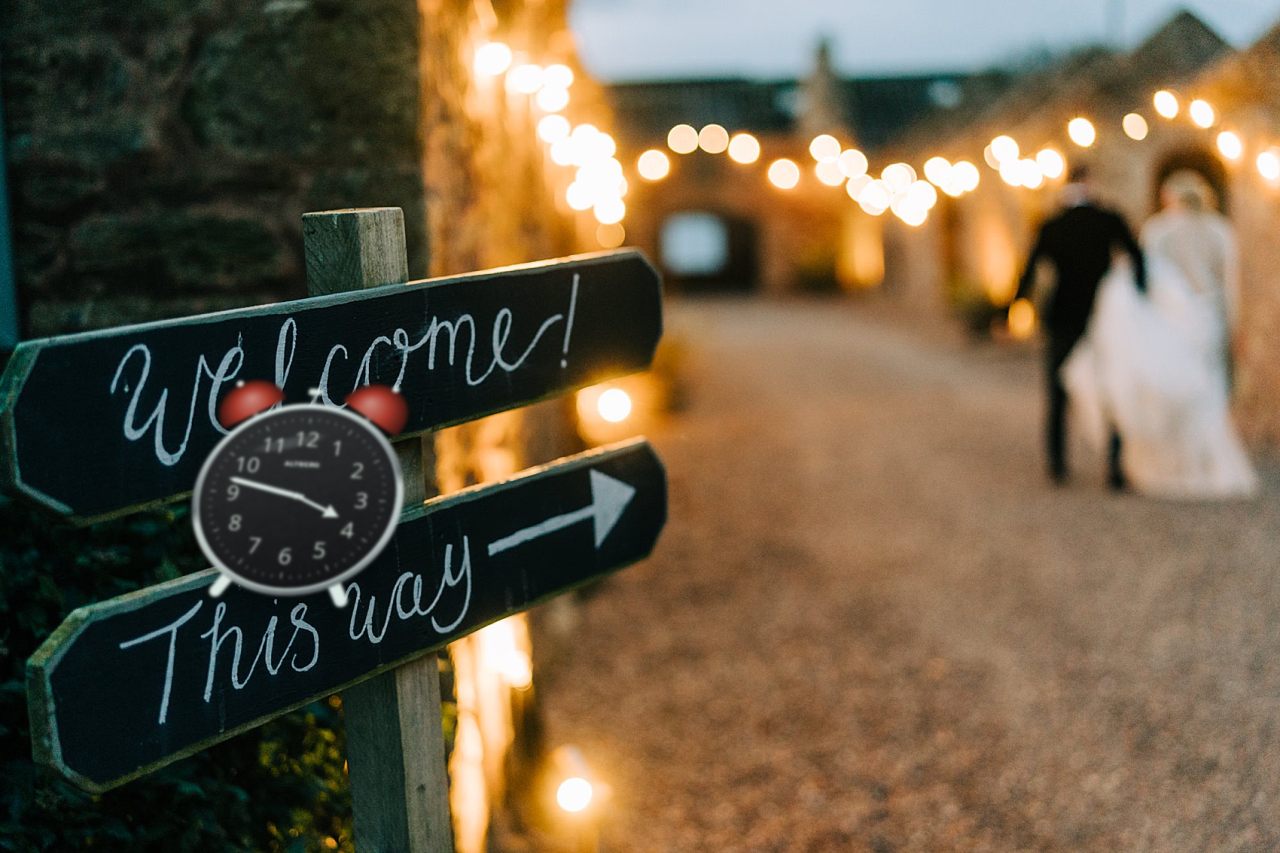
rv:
3h47
